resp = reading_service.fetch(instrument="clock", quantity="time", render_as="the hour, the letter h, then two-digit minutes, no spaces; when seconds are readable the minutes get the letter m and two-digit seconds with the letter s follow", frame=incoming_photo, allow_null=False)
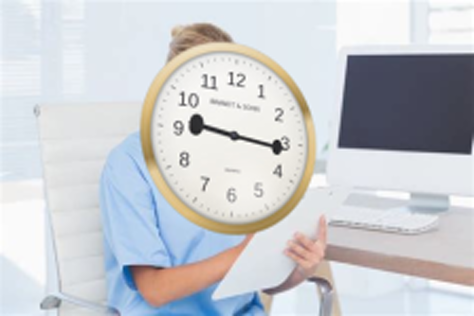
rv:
9h16
